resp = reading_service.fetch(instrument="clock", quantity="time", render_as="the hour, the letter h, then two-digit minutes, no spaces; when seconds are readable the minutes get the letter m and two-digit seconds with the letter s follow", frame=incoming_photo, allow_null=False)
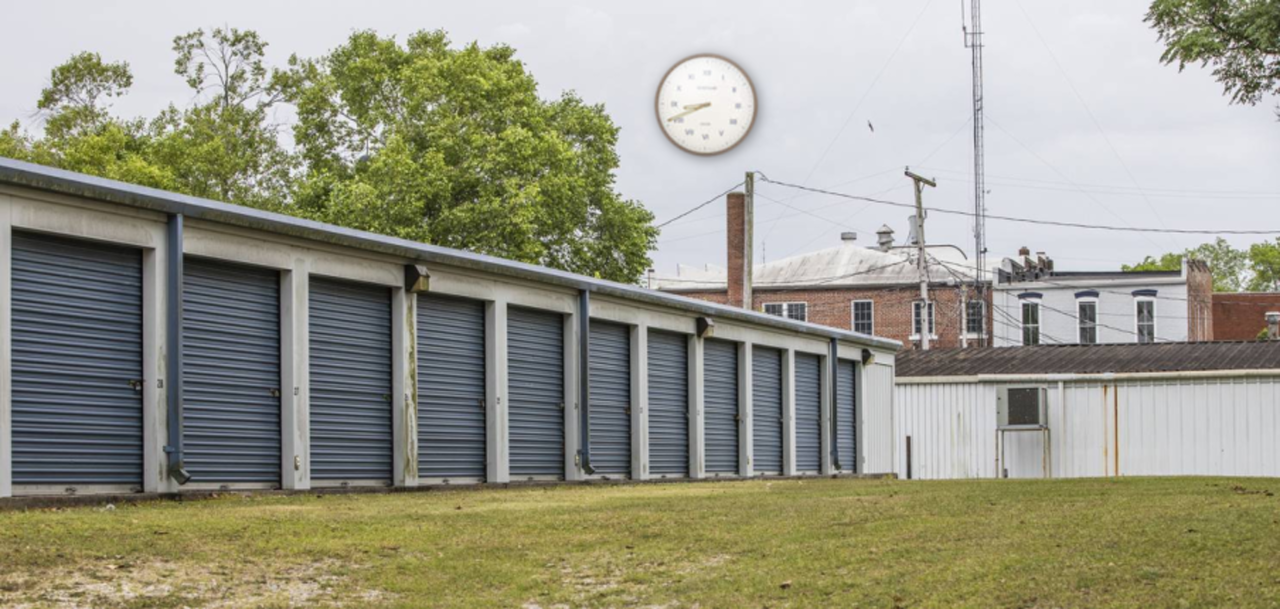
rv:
8h41
